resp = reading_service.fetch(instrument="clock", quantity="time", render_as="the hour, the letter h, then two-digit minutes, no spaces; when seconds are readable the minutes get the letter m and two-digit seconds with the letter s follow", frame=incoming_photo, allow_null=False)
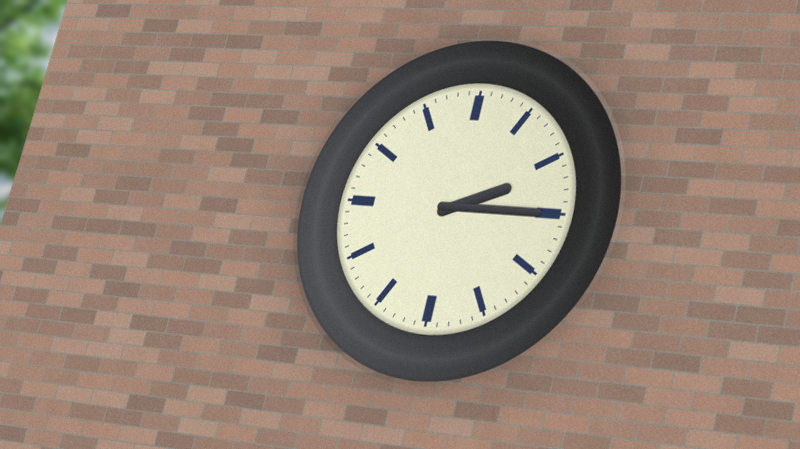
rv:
2h15
